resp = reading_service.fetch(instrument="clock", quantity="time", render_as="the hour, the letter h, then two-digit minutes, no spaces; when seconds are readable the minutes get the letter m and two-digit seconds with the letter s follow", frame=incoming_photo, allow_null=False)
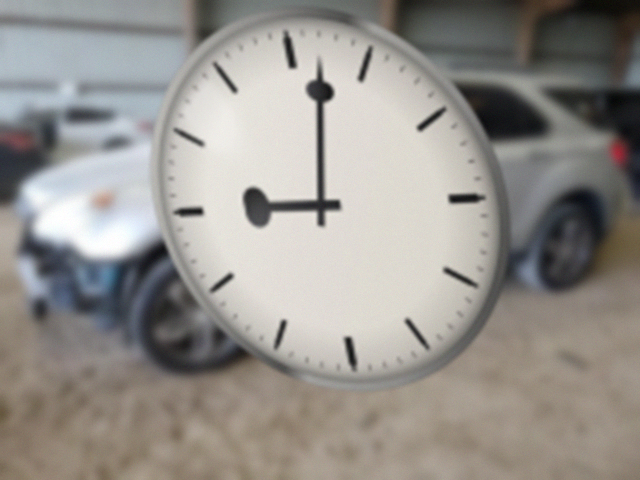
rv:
9h02
